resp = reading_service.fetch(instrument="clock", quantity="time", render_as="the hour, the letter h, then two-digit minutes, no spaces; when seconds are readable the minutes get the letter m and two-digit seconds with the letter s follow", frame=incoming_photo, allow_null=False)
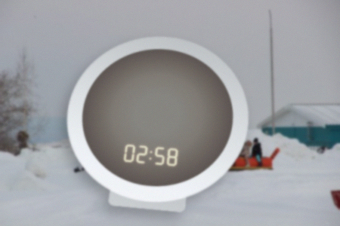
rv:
2h58
